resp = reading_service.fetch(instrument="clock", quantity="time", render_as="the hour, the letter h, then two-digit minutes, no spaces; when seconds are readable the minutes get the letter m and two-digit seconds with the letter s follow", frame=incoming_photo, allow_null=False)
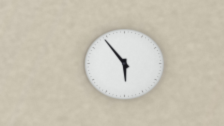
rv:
5h54
